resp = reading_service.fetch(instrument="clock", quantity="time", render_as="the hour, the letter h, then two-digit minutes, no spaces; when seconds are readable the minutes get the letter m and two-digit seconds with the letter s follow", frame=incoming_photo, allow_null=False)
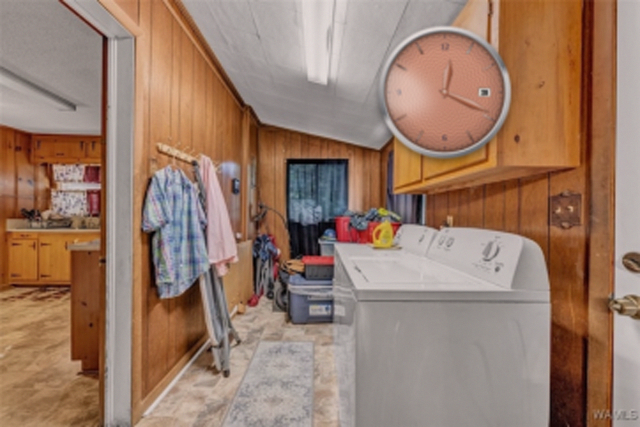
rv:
12h19
